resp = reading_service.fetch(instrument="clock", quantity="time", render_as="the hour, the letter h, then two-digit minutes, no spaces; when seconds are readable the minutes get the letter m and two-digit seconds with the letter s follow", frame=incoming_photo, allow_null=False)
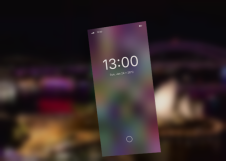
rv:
13h00
